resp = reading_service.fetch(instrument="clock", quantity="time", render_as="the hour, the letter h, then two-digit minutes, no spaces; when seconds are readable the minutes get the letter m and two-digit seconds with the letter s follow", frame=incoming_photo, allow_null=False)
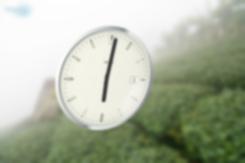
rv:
6h01
